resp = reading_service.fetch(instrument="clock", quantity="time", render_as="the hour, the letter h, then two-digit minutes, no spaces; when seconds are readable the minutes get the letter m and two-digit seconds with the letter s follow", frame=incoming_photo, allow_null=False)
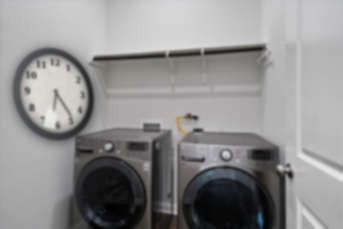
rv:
6h24
